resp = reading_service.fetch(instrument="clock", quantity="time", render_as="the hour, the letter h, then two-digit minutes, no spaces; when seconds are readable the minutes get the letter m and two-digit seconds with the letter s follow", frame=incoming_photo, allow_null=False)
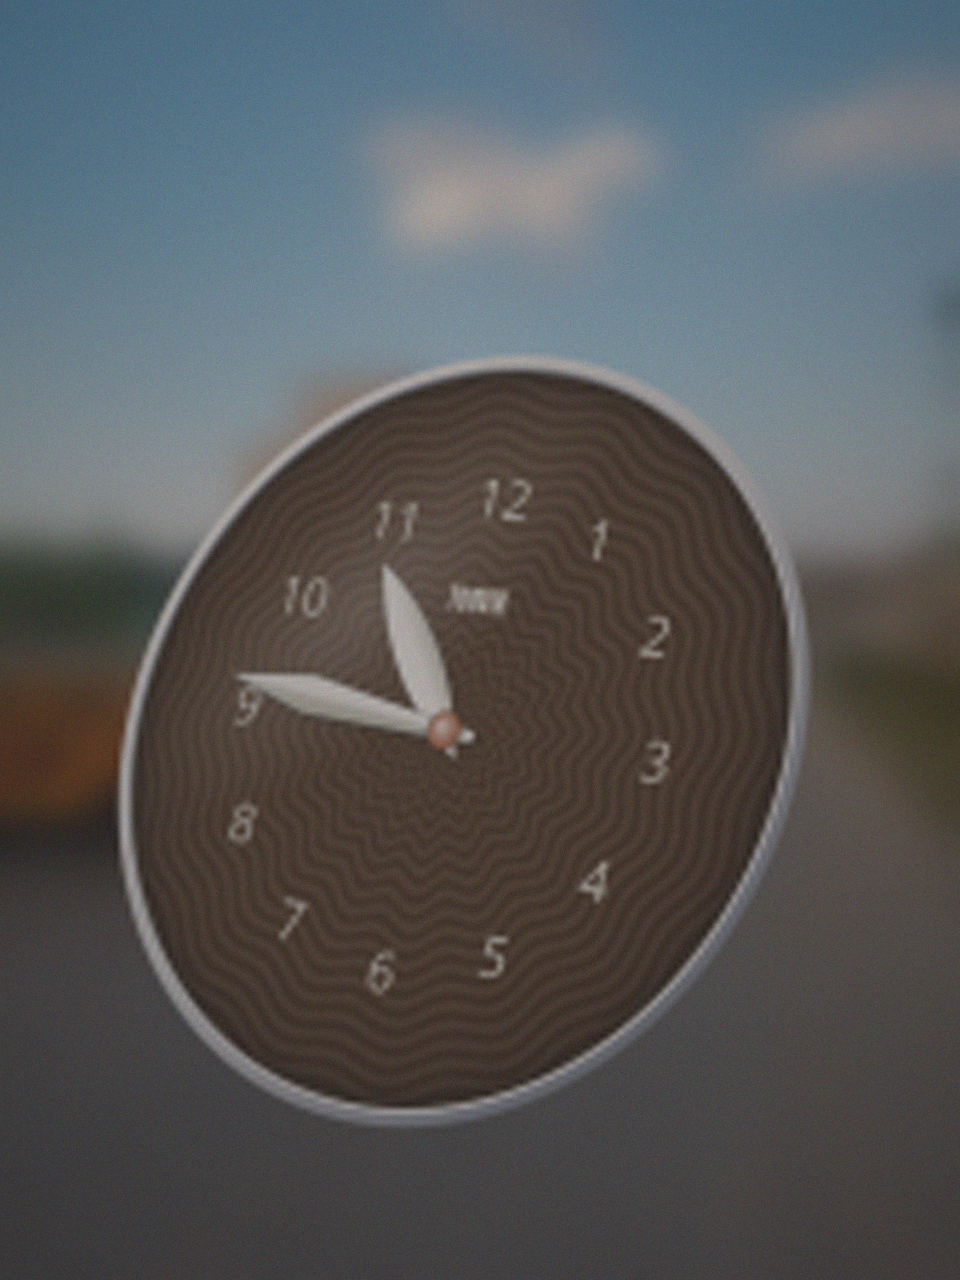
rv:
10h46
